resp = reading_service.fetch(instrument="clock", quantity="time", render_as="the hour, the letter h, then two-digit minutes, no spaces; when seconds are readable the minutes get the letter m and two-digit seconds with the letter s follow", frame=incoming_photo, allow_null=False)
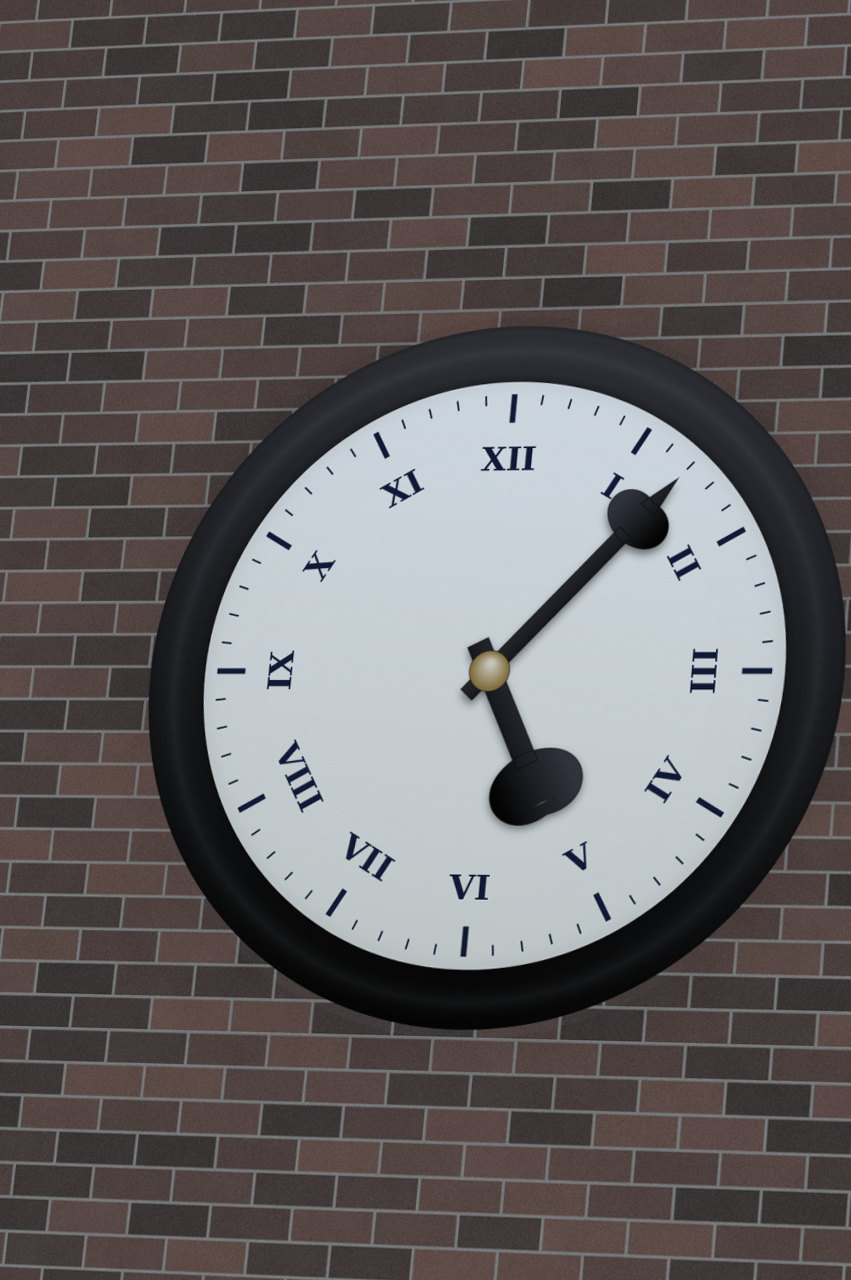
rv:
5h07
